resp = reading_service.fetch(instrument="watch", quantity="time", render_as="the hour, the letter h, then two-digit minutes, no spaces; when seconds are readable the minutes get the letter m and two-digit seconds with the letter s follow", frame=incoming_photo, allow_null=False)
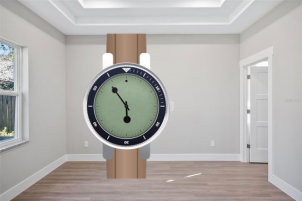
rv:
5h54
